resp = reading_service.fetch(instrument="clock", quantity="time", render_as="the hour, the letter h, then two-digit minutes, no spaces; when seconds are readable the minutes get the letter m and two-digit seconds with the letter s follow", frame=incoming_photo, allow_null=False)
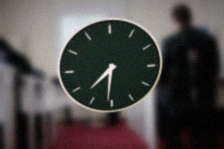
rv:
7h31
